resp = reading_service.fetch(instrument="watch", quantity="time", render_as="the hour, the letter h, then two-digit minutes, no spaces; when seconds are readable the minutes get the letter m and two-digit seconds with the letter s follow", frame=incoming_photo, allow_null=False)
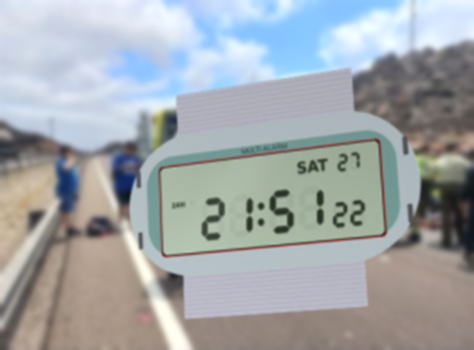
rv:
21h51m22s
